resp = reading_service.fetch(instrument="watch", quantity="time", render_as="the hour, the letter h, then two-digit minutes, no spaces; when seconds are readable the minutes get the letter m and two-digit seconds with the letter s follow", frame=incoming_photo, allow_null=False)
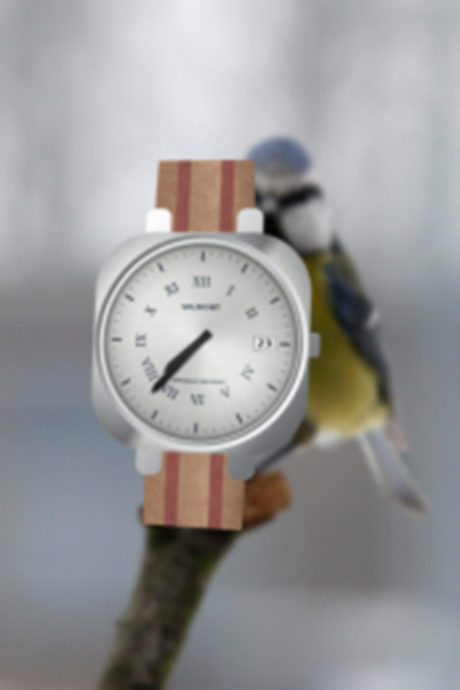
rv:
7h37
